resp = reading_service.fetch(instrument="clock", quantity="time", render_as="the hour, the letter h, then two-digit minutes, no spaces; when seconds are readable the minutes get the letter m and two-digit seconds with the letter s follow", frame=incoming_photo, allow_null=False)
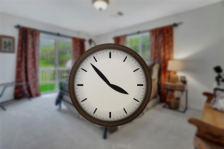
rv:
3h53
